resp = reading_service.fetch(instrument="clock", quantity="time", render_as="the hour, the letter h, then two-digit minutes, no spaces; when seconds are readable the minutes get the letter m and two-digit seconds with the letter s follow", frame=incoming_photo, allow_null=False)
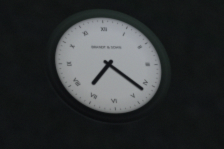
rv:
7h22
